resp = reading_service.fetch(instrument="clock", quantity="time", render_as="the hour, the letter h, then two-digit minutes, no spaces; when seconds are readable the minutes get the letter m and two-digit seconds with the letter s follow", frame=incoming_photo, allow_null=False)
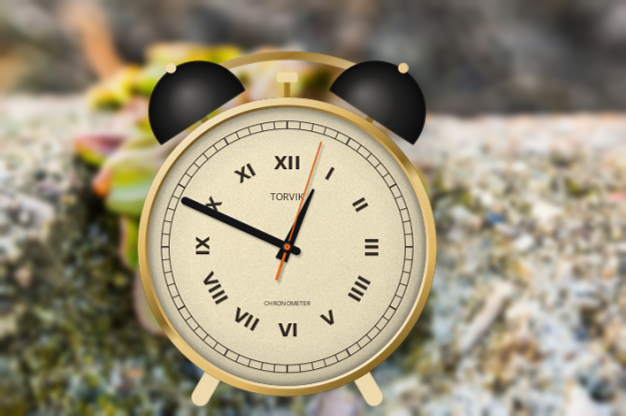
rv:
12h49m03s
